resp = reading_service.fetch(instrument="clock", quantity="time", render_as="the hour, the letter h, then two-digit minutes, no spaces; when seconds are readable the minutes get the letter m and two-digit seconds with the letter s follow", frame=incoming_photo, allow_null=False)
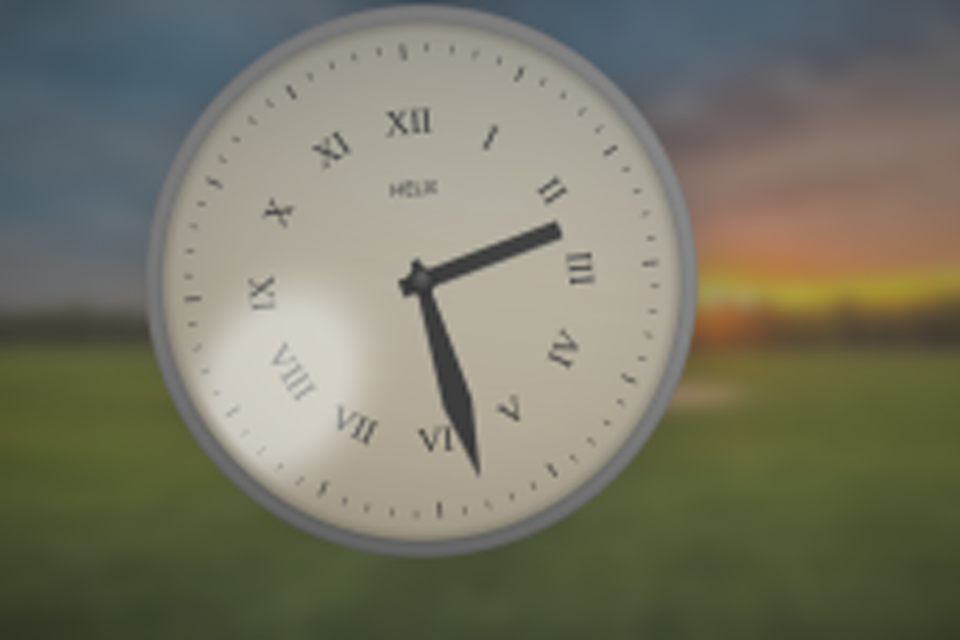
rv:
2h28
